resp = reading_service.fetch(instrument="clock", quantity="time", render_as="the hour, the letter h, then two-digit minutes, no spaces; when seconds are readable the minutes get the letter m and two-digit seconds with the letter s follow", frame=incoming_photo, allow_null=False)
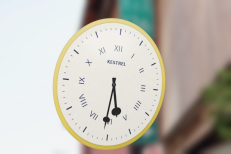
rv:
5h31
